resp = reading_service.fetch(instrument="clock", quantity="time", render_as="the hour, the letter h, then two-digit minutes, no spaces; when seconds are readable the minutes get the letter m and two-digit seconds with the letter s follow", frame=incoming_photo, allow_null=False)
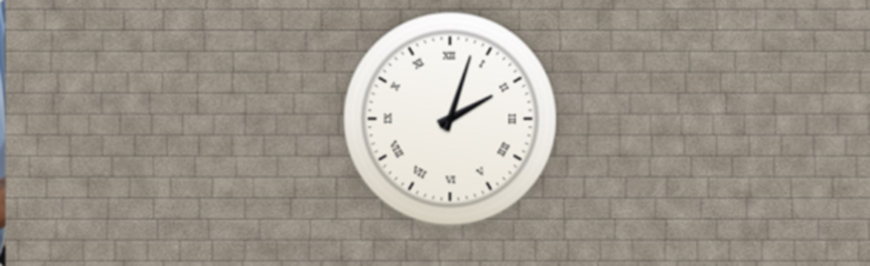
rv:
2h03
